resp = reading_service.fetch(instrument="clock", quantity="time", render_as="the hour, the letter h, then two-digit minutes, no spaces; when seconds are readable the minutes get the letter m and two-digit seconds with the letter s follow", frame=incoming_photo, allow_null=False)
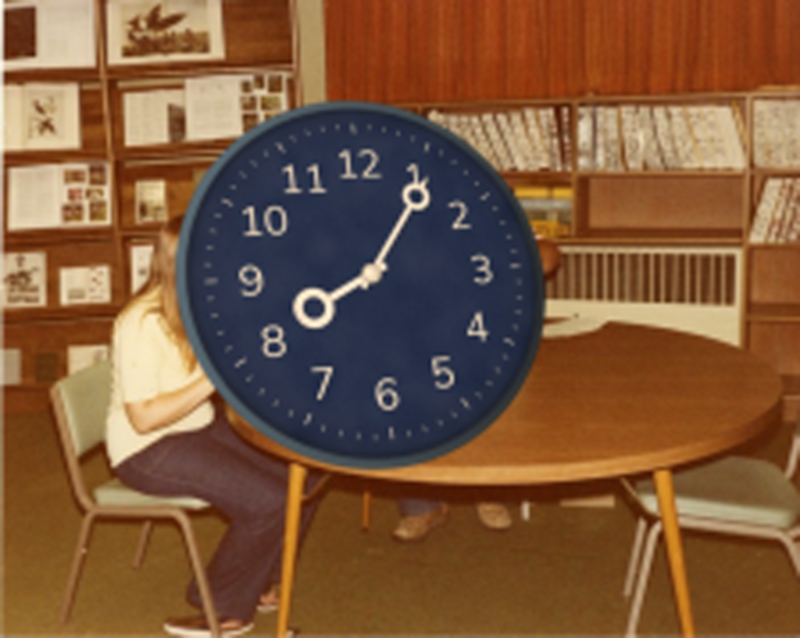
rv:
8h06
